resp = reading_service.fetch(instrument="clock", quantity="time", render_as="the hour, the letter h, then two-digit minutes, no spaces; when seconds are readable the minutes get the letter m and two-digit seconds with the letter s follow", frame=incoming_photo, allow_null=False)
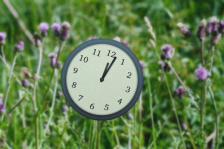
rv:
12h02
